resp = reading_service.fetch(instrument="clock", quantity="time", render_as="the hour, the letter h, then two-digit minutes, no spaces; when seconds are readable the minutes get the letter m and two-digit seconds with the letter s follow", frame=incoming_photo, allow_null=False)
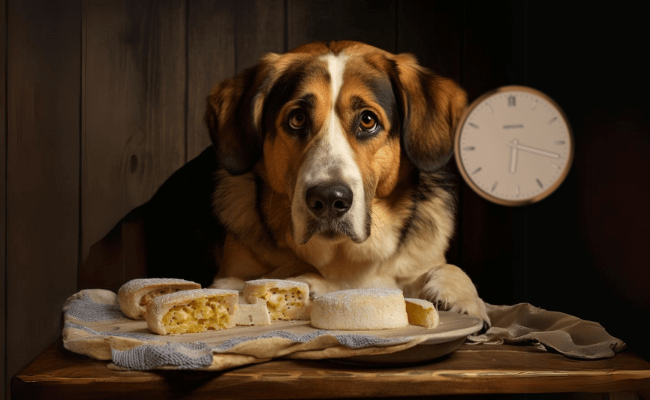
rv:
6h18
